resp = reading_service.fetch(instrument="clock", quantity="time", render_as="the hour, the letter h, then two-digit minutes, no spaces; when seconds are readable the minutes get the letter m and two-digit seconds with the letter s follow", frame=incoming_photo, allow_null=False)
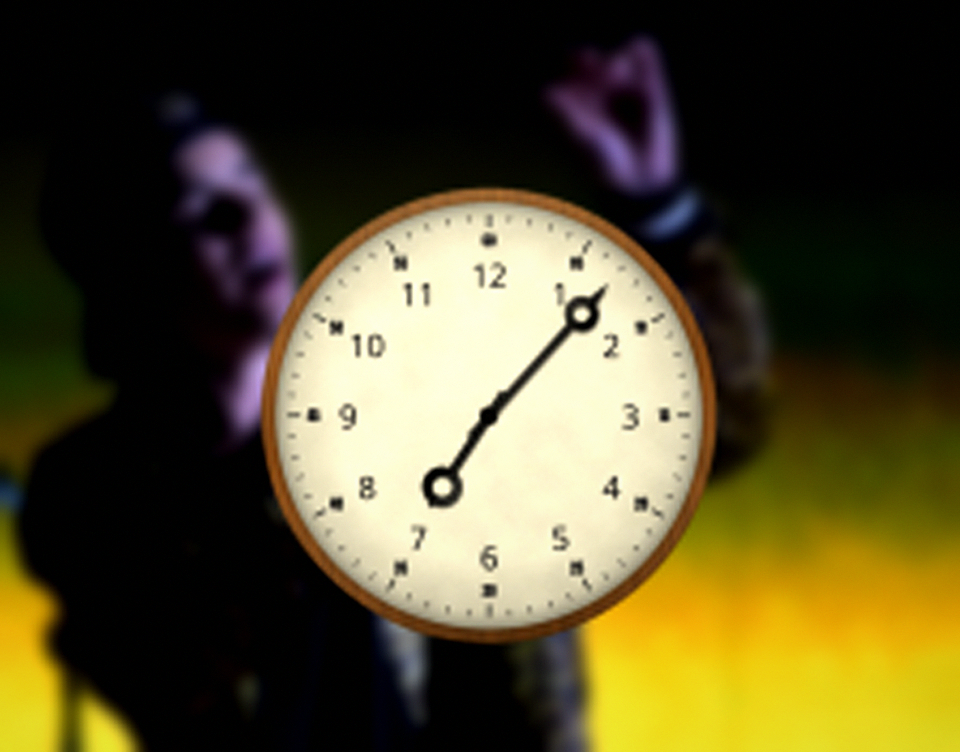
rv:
7h07
